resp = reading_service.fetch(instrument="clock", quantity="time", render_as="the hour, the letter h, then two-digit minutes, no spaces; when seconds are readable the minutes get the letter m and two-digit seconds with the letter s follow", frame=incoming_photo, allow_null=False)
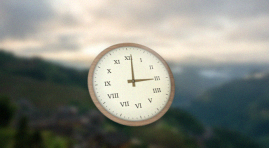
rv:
3h01
